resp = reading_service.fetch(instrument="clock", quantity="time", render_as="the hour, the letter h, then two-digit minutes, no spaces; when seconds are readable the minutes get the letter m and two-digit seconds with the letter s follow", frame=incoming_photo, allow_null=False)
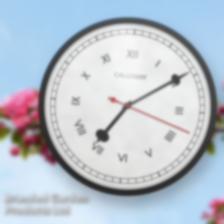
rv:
7h09m18s
